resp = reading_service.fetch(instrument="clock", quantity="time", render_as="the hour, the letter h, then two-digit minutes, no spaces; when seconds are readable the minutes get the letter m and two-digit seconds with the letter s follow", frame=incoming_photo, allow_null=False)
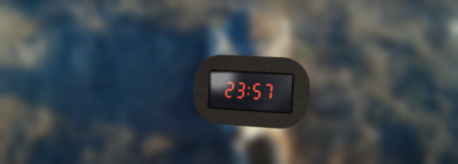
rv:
23h57
